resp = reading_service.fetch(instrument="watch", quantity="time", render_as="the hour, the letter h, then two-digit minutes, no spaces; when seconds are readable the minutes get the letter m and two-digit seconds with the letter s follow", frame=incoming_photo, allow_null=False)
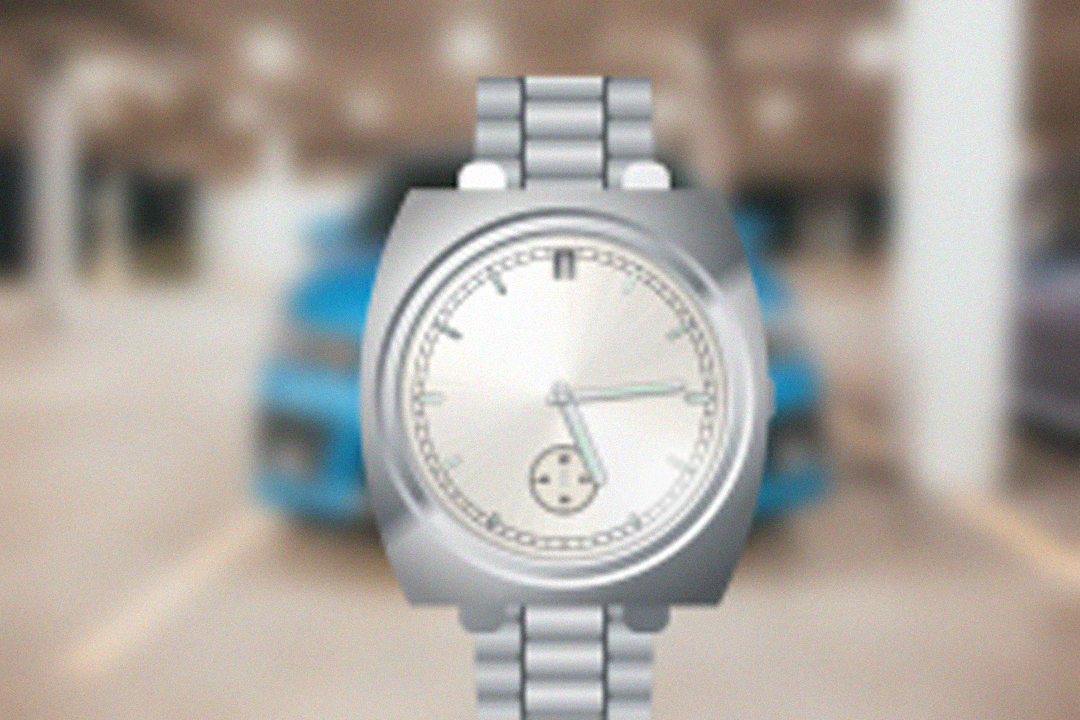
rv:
5h14
